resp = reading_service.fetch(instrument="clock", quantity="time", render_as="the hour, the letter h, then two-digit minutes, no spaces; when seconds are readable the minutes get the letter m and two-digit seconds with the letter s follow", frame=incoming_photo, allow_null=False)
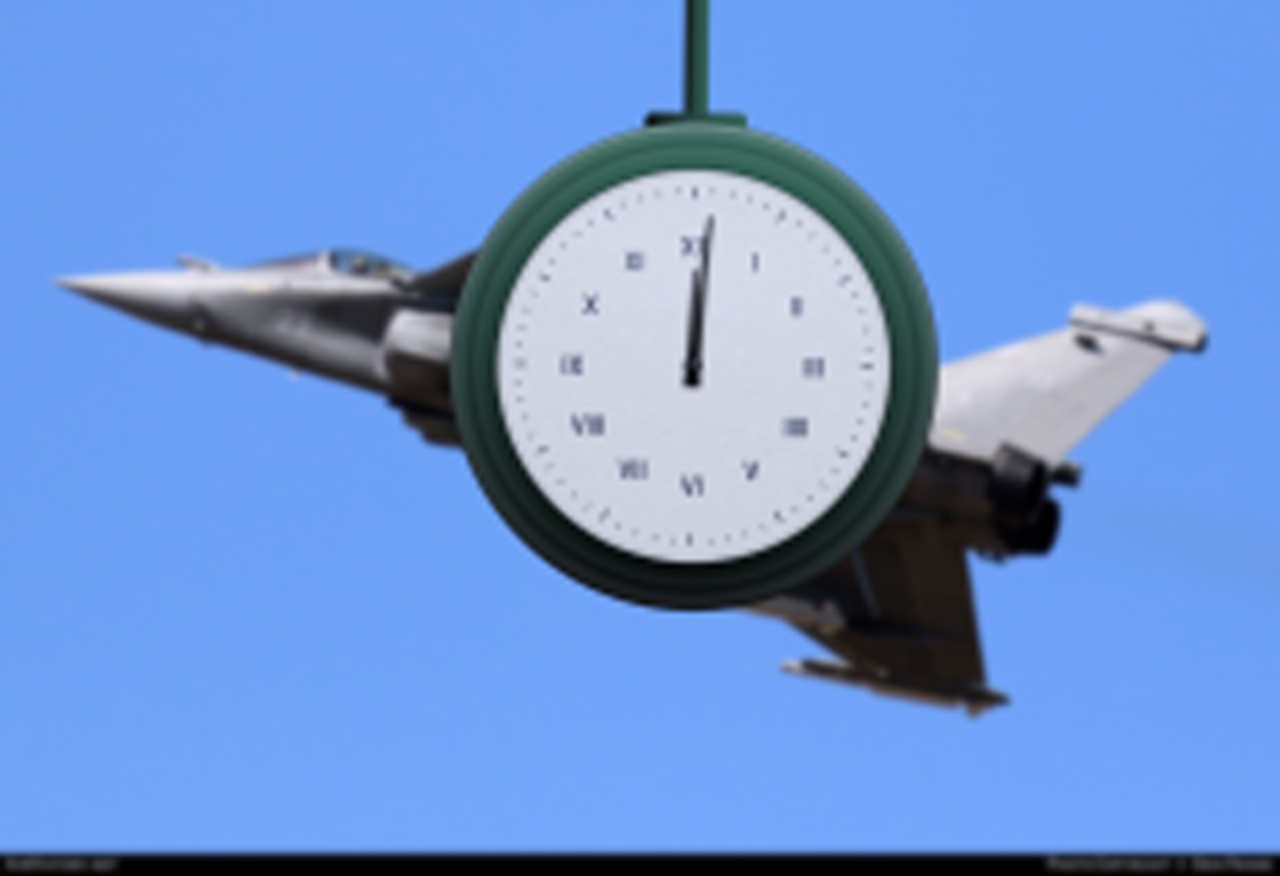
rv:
12h01
